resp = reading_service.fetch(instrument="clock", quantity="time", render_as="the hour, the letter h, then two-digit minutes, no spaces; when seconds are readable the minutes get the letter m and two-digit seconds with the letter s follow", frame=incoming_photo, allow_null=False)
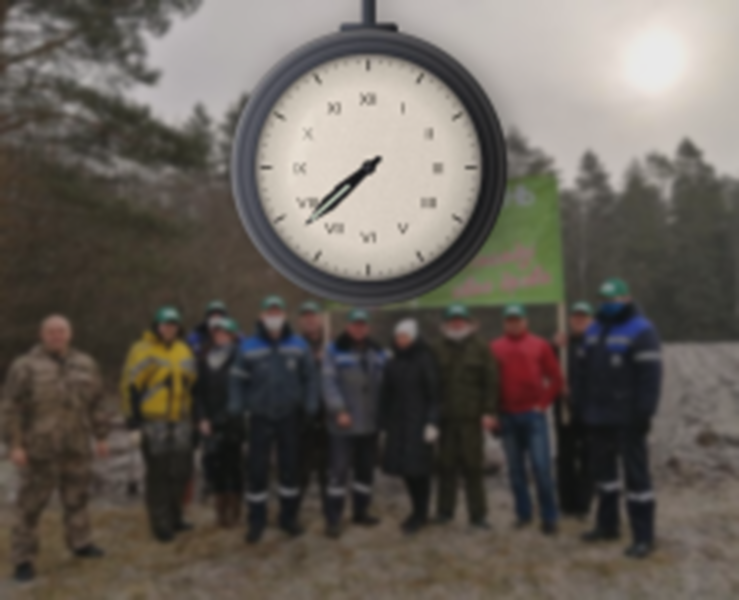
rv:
7h38
